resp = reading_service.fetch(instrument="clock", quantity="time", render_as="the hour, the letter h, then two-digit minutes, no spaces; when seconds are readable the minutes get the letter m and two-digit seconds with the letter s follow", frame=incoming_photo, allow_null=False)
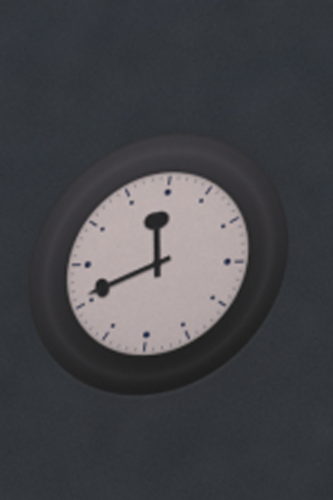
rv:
11h41
